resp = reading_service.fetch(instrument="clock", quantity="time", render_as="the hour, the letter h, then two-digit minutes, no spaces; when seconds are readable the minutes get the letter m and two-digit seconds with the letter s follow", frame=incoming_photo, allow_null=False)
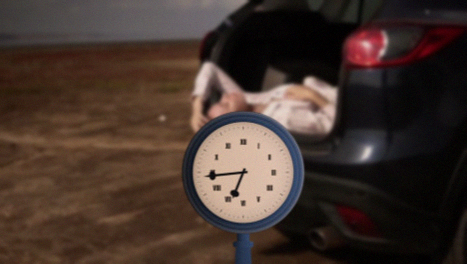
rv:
6h44
